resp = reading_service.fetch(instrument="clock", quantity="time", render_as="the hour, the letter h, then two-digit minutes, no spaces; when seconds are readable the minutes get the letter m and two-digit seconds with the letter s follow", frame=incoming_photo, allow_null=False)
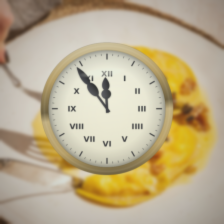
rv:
11h54
